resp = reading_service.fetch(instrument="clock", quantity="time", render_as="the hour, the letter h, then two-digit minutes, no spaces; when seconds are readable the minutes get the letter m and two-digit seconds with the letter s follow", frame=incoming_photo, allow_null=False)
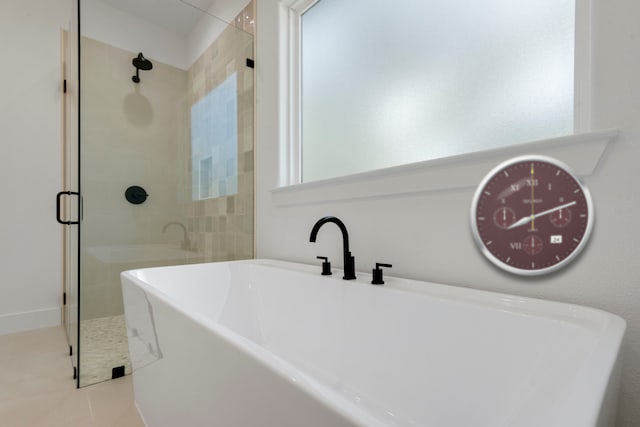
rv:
8h12
